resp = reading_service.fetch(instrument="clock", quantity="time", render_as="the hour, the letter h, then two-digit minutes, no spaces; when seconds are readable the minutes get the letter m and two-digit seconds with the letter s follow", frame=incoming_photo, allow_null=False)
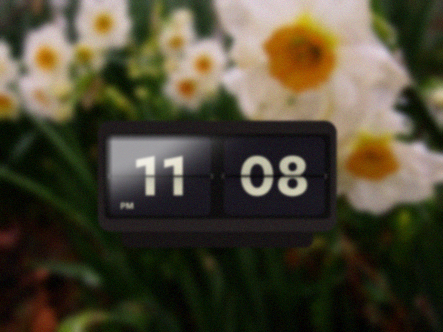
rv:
11h08
